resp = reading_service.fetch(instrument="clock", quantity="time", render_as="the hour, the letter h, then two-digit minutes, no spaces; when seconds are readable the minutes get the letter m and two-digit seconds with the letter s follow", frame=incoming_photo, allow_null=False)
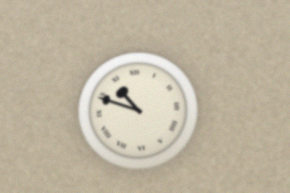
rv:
10h49
